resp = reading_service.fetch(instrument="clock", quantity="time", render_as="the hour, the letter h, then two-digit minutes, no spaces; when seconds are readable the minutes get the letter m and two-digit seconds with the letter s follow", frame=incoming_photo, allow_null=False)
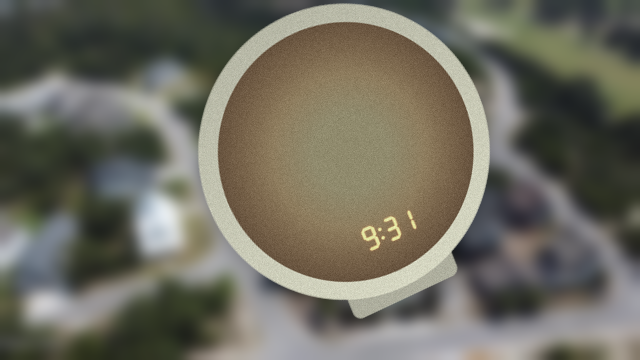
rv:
9h31
